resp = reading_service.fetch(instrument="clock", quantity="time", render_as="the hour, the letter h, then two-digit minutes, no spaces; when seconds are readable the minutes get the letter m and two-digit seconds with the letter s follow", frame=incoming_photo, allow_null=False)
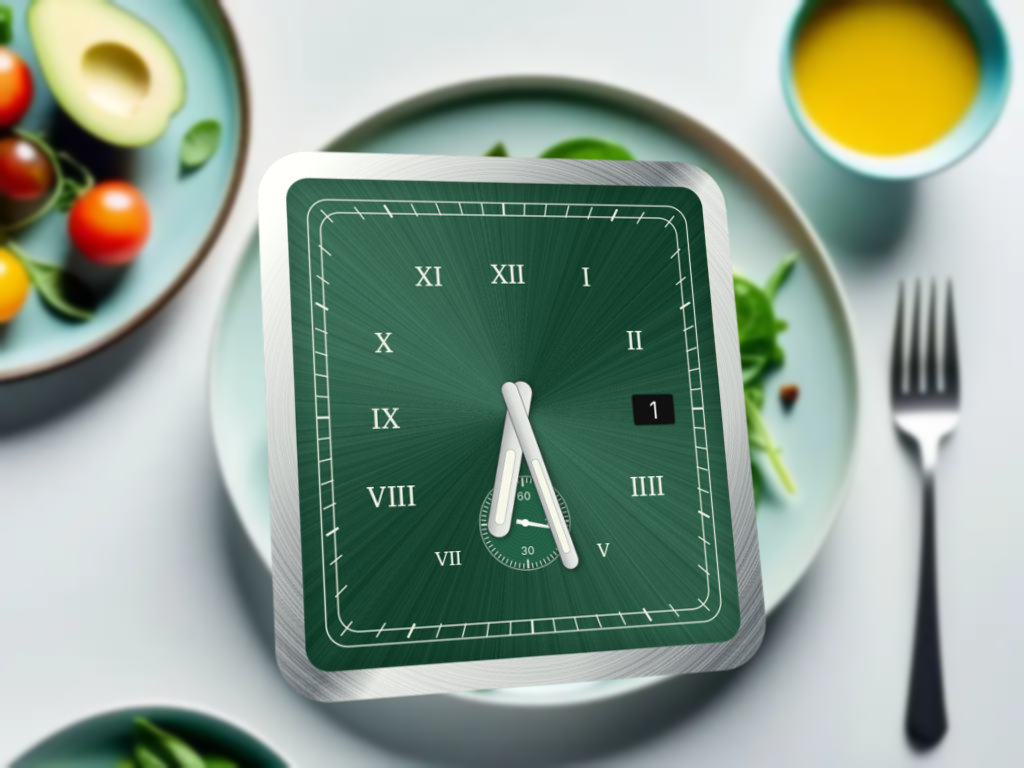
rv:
6h27m17s
